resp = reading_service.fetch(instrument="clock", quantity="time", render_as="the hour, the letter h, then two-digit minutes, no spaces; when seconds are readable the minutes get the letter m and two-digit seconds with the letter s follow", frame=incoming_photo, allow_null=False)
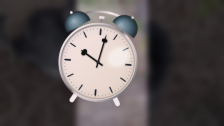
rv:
10h02
